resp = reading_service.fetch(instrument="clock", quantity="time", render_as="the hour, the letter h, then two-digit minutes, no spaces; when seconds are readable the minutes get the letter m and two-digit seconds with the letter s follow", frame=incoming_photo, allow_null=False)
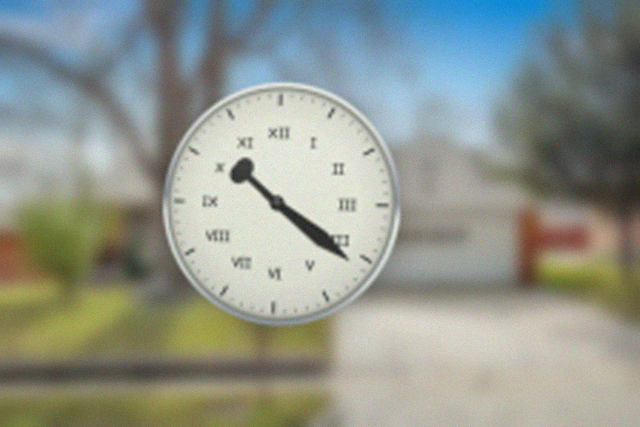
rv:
10h21
